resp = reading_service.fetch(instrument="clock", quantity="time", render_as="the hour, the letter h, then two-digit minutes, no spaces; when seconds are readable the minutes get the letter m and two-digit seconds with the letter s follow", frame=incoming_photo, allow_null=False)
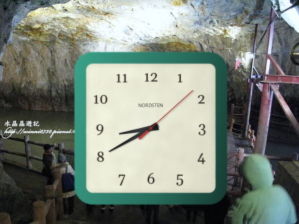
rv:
8h40m08s
